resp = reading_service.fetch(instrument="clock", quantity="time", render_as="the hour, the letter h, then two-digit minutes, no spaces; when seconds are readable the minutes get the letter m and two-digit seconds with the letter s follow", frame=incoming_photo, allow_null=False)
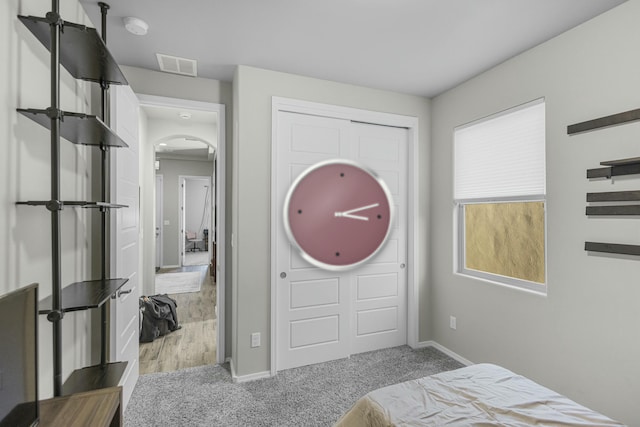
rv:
3h12
